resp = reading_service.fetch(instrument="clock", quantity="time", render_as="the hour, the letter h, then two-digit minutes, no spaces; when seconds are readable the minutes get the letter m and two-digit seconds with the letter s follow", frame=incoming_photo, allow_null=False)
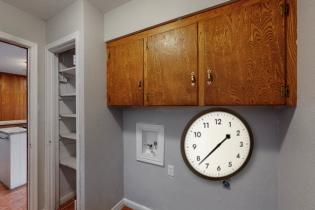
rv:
1h38
